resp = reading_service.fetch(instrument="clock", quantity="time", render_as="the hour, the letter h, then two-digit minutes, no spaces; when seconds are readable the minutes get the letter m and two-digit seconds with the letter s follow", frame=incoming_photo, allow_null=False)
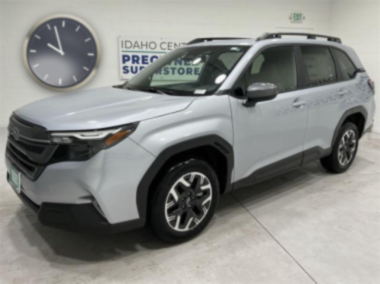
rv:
9h57
